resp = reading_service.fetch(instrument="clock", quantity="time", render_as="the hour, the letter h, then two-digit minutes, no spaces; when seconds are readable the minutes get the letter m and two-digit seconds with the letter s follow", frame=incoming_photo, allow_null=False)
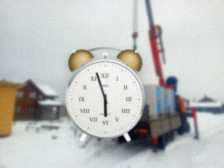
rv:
5h57
